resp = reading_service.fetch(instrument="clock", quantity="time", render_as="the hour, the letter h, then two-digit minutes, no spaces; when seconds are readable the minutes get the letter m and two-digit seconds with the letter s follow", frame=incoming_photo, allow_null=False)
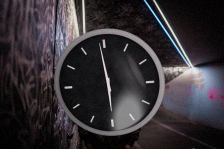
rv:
5h59
